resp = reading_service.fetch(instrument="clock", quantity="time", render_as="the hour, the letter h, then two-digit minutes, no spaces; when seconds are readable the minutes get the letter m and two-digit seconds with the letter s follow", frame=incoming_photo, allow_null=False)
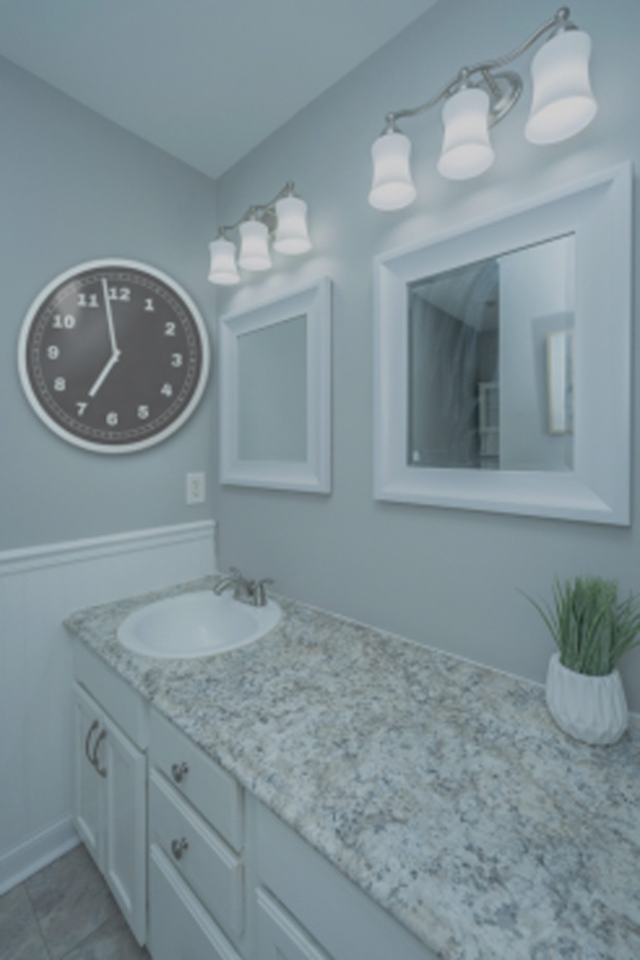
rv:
6h58
